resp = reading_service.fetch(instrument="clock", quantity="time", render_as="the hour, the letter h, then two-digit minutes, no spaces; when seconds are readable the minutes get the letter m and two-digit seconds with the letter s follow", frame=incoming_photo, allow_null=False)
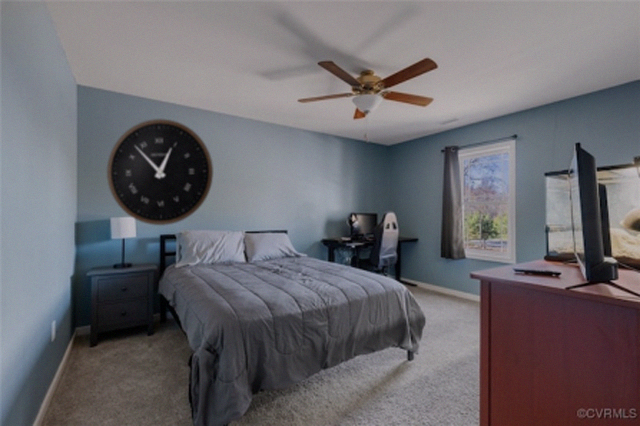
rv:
12h53
